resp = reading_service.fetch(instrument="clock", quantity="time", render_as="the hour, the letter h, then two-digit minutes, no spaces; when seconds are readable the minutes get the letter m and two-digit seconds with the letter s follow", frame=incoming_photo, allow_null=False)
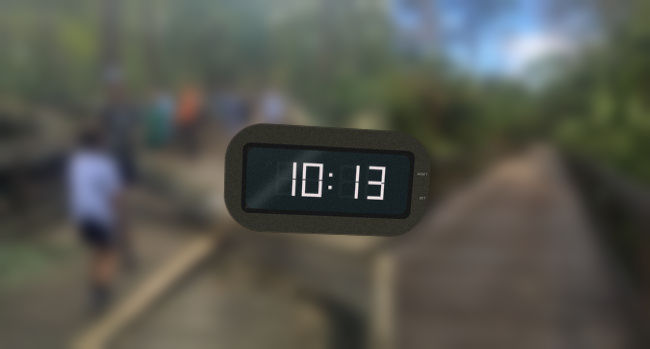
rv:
10h13
